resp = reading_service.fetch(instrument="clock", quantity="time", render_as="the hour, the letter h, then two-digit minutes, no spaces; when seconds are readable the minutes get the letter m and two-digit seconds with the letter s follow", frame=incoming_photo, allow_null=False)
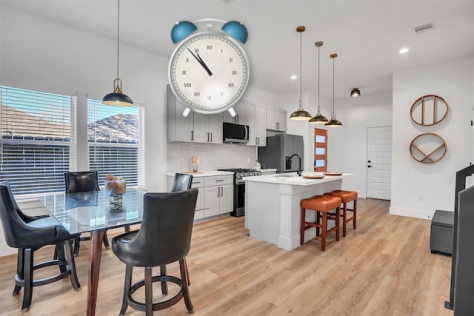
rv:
10h53
